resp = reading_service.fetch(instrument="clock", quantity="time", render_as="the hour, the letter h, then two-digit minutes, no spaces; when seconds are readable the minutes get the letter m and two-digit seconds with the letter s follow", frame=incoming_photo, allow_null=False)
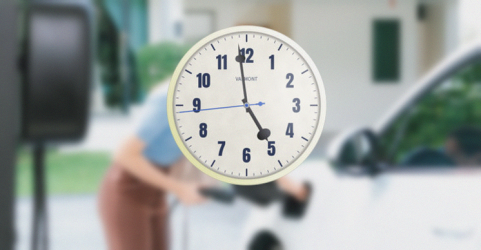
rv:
4h58m44s
